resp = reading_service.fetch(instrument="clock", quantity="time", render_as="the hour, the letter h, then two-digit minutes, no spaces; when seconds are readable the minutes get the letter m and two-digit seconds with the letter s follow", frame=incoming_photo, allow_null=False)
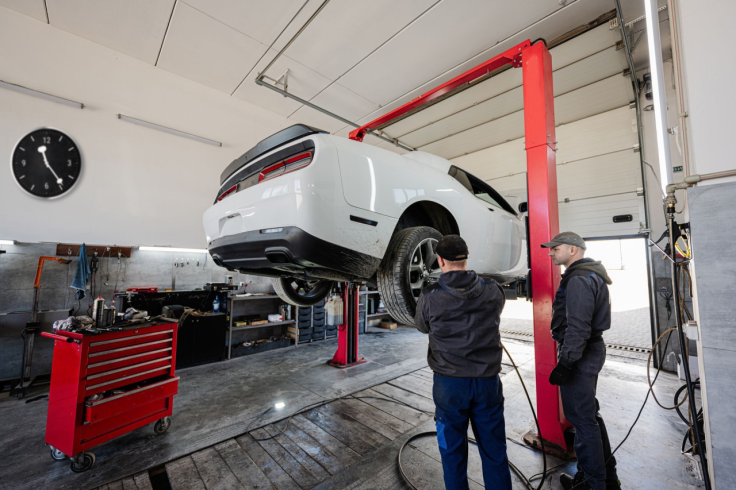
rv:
11h24
